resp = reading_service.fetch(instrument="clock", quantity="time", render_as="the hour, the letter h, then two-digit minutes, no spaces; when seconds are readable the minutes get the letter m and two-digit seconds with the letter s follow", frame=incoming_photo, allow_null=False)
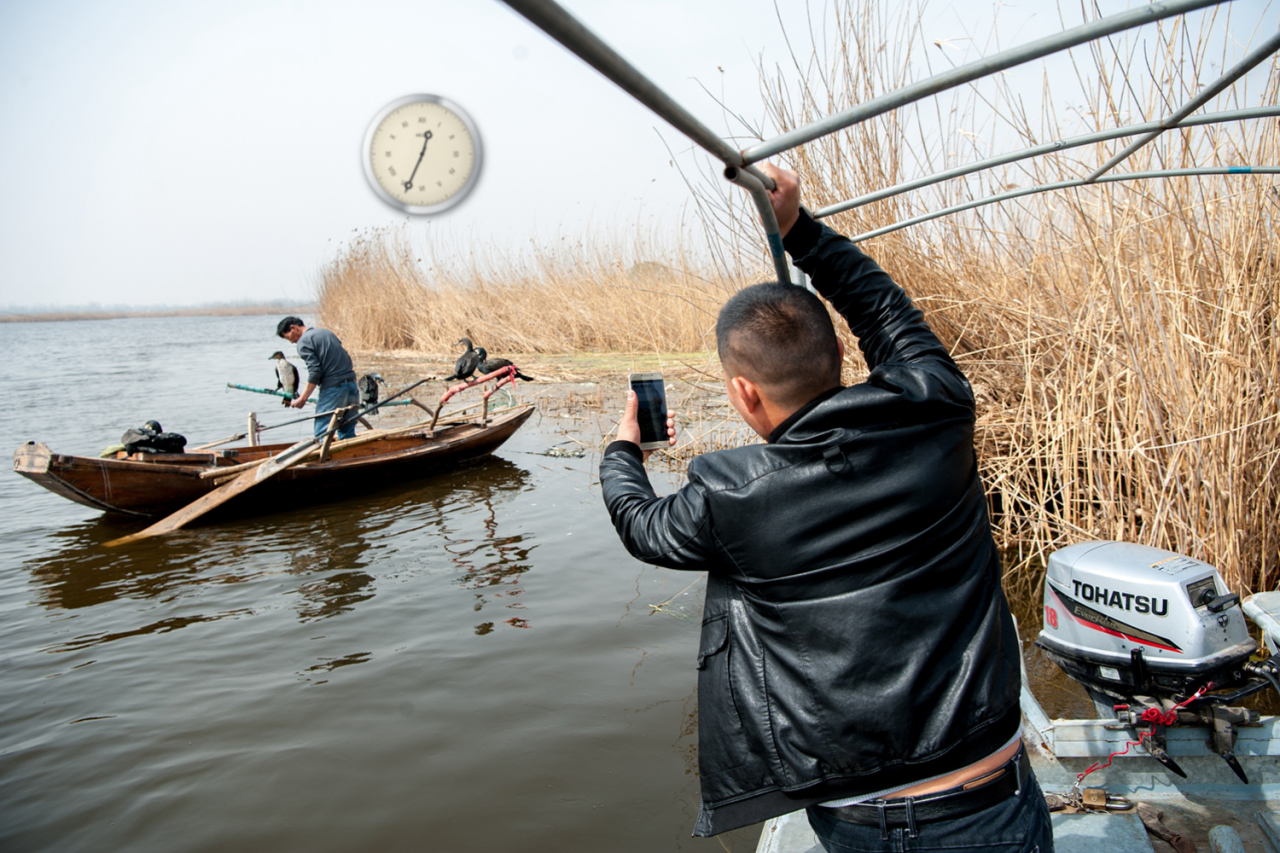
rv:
12h34
